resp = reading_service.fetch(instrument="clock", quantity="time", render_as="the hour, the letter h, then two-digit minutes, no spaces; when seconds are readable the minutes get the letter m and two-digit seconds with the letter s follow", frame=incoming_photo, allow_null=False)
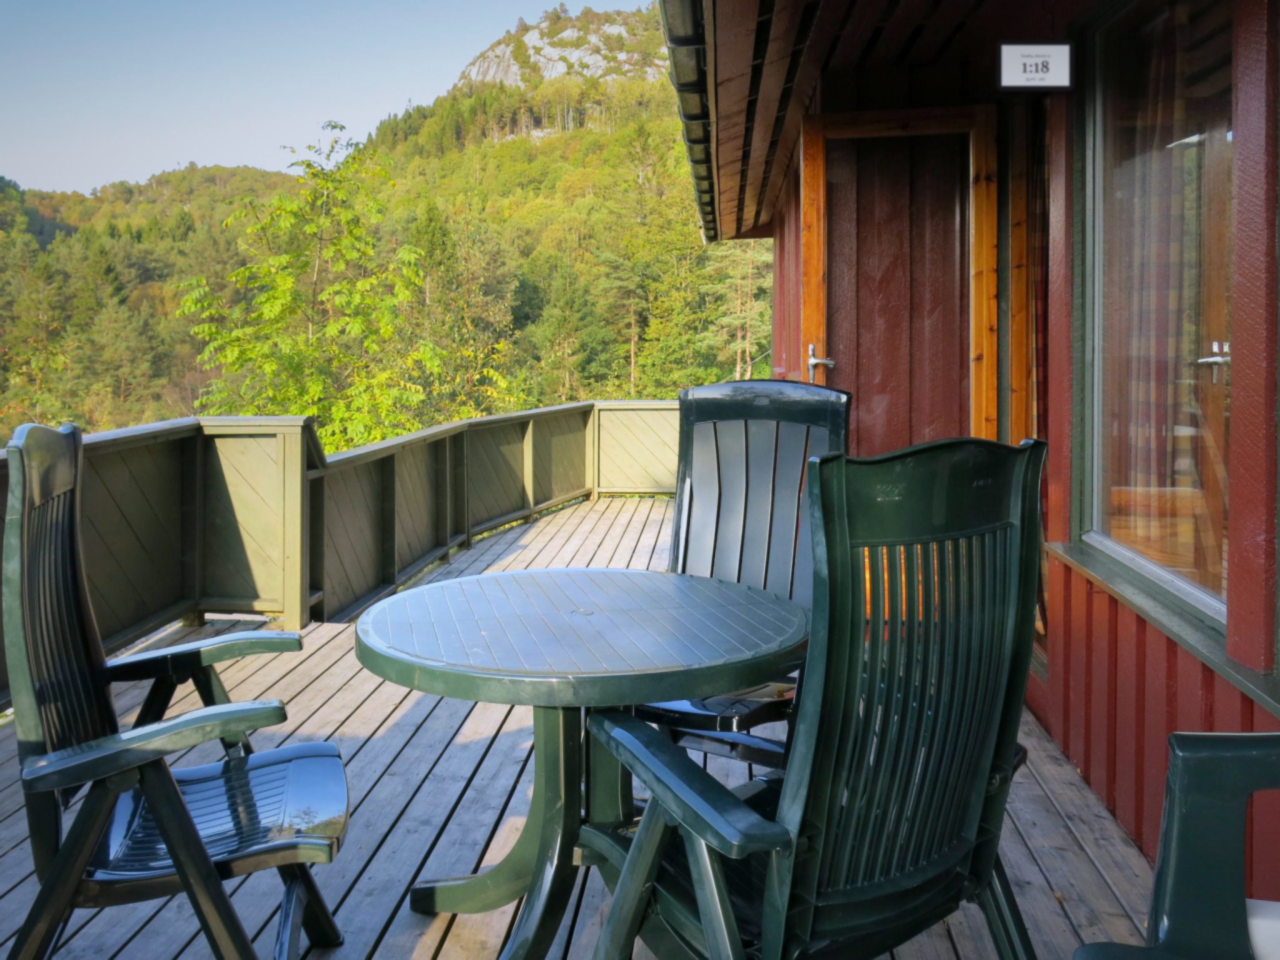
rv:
1h18
